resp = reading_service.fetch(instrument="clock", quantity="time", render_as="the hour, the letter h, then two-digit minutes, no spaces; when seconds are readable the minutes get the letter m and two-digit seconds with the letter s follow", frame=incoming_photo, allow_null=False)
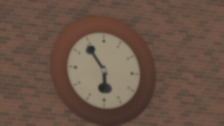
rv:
5h54
